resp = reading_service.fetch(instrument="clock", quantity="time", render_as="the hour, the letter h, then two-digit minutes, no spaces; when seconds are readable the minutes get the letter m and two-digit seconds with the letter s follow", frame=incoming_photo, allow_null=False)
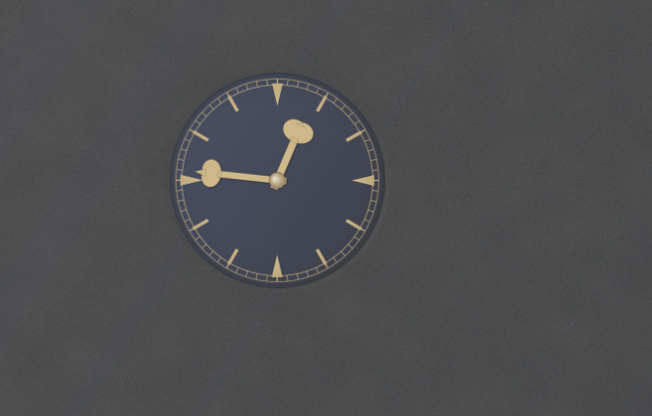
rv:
12h46
